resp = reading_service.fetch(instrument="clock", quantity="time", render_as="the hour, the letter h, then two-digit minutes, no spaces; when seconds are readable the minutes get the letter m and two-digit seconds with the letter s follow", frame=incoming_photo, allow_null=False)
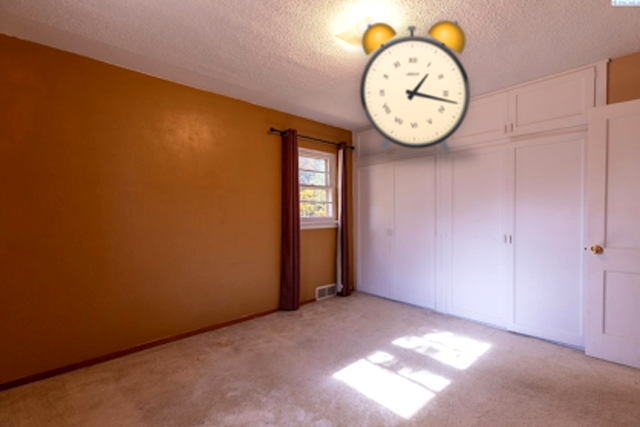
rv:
1h17
